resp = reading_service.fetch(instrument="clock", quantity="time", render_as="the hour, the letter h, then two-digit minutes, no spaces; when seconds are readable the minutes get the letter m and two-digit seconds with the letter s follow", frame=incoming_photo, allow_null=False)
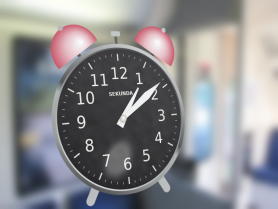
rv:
1h09
